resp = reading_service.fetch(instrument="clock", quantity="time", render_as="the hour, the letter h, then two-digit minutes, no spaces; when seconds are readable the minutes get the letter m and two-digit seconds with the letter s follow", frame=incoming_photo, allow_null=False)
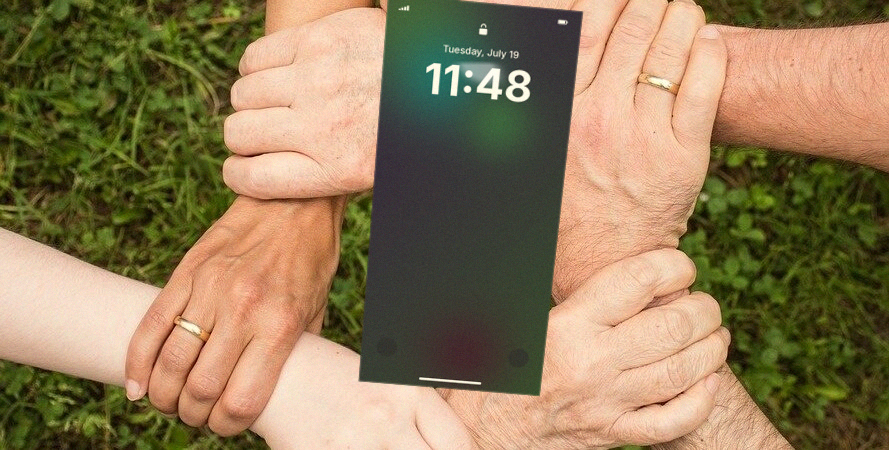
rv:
11h48
